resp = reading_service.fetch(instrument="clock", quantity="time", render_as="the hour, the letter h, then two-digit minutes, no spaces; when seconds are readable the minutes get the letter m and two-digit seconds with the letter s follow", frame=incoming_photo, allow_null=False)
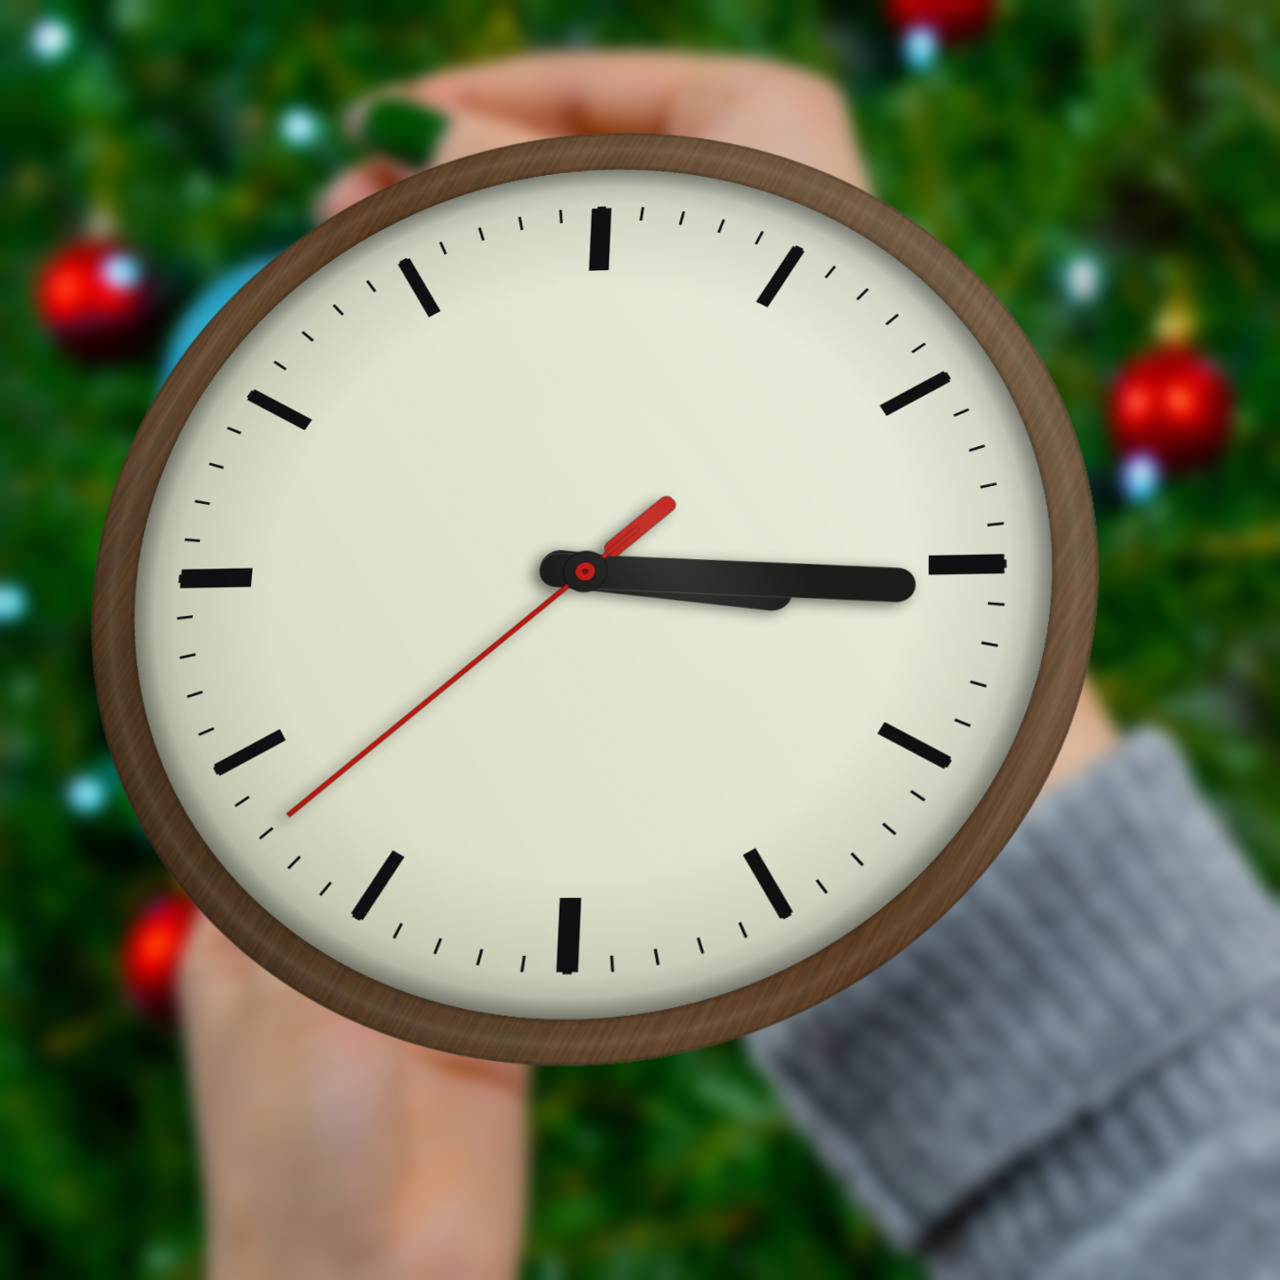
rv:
3h15m38s
